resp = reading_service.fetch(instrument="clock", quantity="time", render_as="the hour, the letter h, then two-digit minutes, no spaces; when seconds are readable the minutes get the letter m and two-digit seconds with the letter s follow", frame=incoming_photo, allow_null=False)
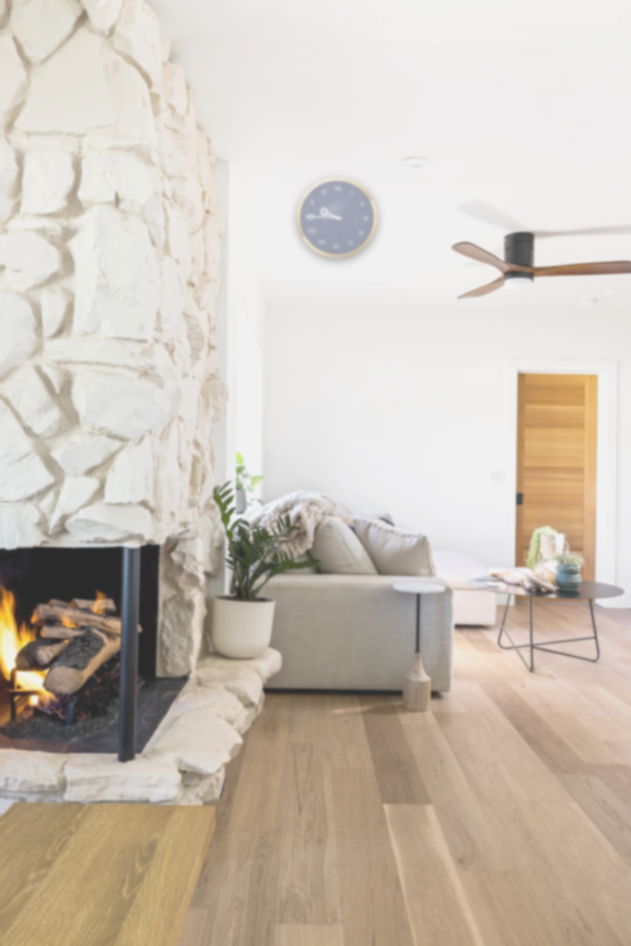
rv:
9h45
